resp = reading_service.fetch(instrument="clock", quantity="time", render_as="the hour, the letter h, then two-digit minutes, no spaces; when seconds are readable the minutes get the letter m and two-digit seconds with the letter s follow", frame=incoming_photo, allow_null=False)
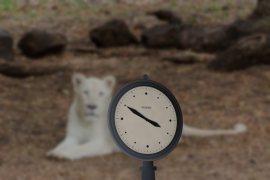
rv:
3h50
